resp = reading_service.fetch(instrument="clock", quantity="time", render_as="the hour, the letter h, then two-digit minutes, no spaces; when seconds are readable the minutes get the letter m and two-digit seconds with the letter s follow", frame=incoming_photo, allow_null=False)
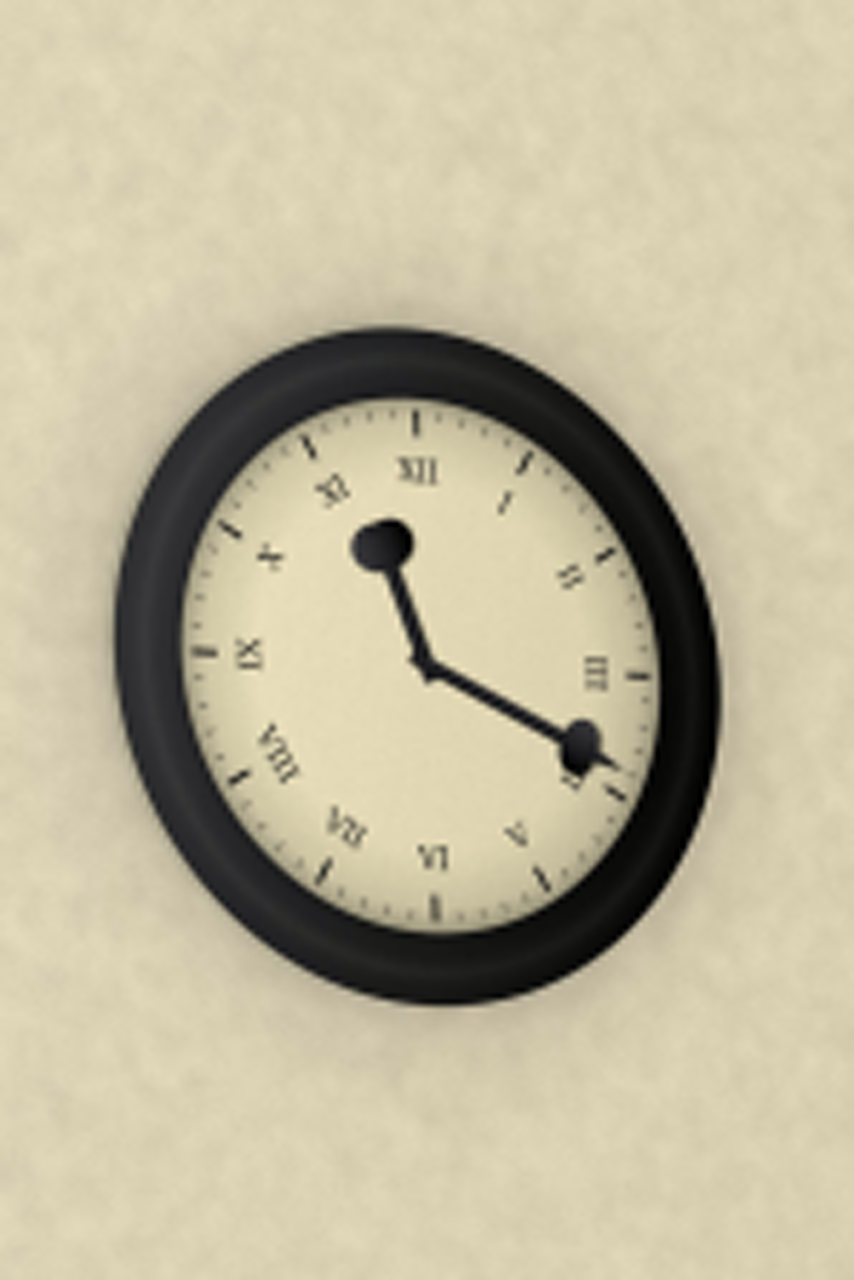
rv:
11h19
